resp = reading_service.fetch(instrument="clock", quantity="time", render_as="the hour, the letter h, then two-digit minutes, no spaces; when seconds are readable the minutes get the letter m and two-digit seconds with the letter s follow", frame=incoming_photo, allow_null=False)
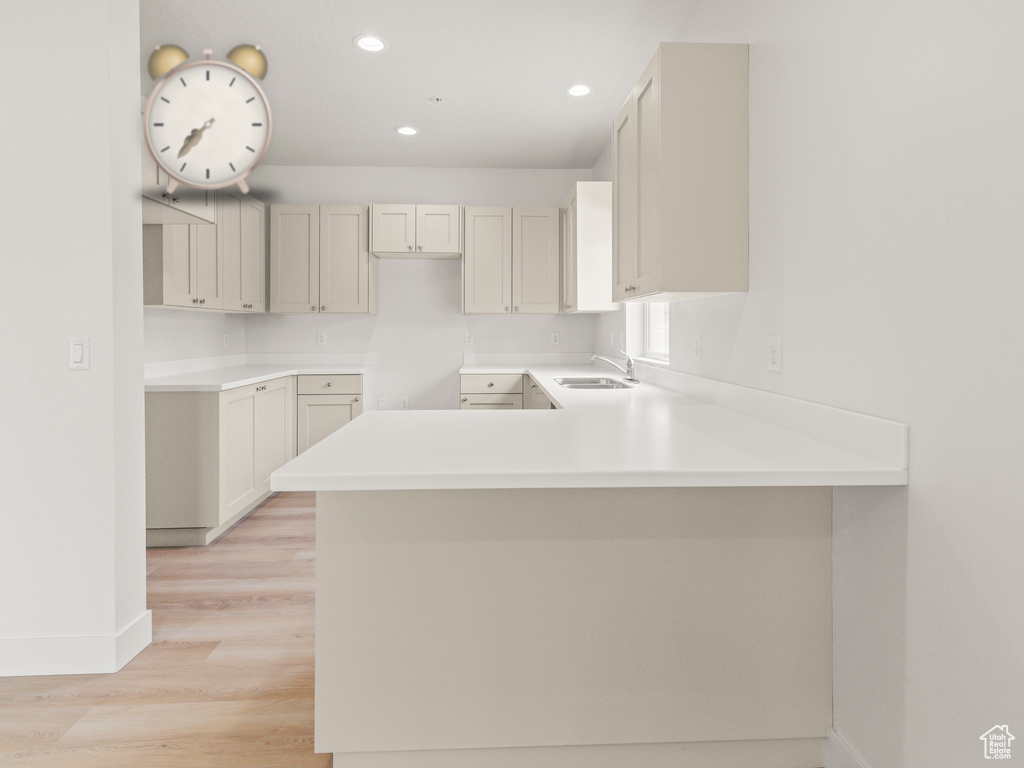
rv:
7h37
